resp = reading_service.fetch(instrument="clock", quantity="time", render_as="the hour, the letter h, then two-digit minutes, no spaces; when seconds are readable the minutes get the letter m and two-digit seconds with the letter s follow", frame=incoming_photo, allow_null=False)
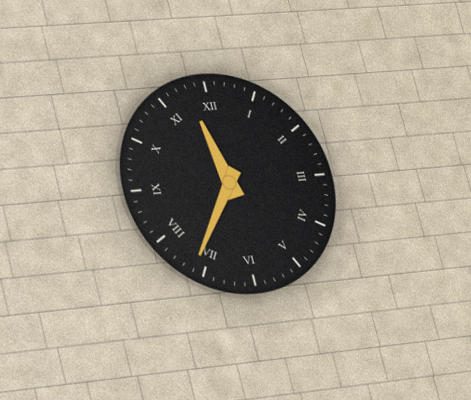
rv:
11h36
